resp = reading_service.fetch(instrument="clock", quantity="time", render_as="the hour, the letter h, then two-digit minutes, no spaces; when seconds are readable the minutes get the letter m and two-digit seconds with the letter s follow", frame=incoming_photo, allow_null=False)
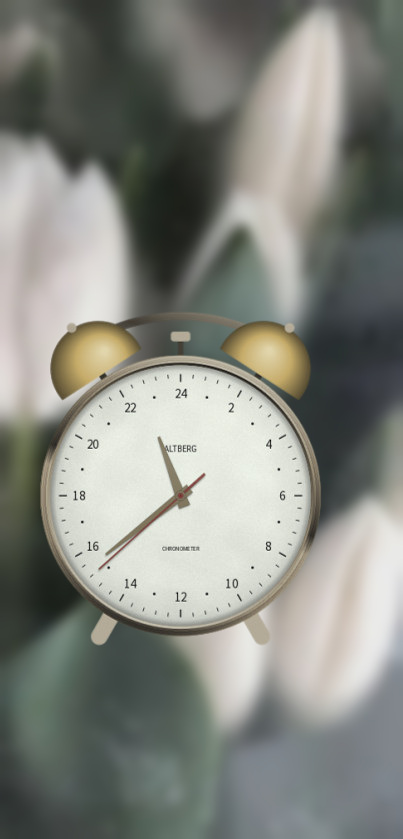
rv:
22h38m38s
